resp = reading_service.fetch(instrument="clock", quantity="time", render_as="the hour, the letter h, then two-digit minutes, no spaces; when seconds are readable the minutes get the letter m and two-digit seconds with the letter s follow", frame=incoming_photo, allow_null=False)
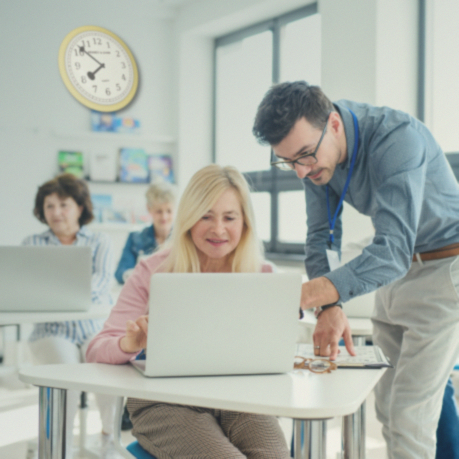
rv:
7h52
